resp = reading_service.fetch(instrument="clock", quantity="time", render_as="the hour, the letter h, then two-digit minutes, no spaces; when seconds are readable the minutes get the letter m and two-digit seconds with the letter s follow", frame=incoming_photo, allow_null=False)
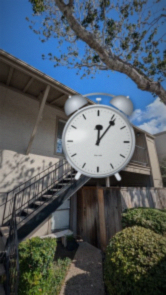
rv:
12h06
